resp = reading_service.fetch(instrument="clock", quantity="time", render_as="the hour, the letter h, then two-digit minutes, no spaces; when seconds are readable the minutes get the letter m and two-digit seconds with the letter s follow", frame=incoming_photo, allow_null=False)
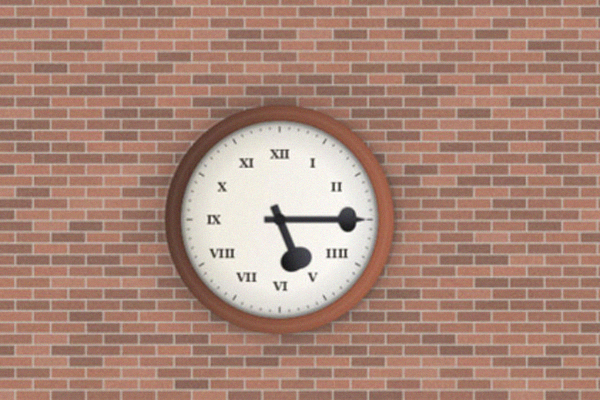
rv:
5h15
